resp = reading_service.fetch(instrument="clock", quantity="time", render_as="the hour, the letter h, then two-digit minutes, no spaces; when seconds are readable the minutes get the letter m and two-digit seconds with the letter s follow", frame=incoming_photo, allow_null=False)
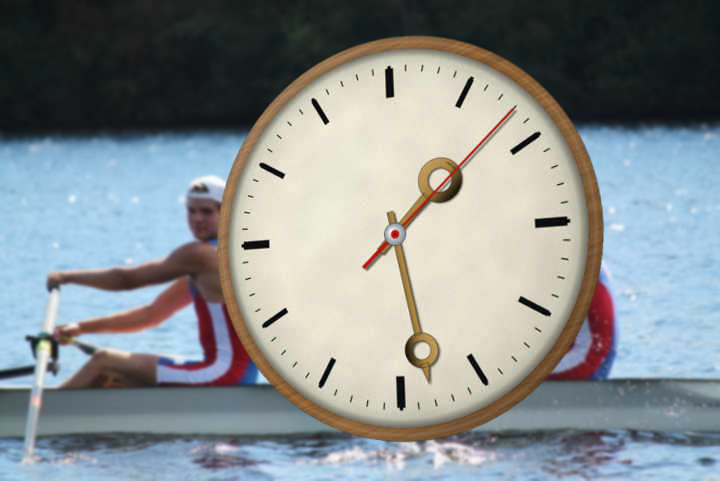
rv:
1h28m08s
